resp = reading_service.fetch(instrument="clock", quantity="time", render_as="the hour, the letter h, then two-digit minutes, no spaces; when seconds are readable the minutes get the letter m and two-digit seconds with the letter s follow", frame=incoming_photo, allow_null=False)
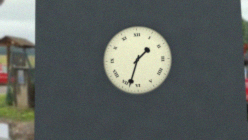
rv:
1h33
